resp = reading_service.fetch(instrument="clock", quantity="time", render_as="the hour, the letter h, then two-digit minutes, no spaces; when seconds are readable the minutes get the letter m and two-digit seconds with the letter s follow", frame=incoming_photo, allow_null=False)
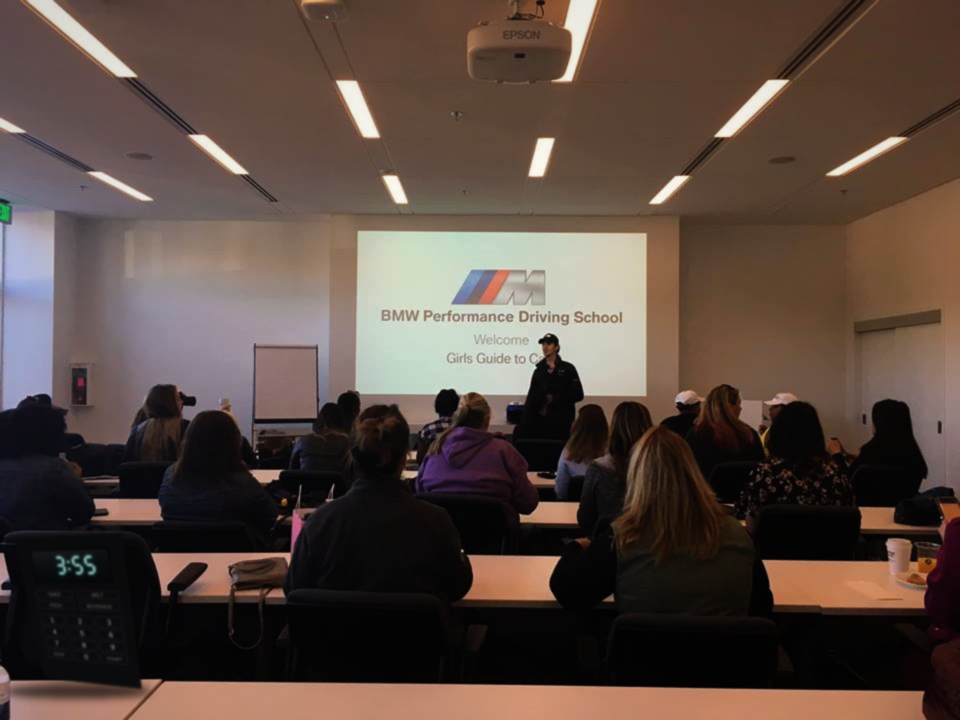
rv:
3h55
